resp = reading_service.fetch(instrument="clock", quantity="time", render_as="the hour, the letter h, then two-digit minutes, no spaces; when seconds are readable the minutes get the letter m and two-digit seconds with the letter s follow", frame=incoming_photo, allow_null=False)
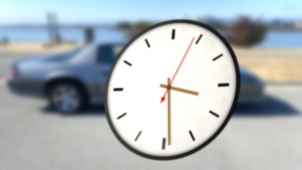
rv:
3h29m04s
